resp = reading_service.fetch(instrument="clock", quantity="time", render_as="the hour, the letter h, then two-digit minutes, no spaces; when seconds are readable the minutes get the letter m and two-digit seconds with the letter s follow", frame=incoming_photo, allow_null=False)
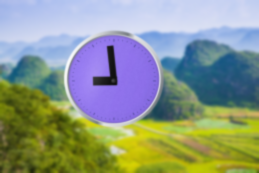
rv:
8h59
